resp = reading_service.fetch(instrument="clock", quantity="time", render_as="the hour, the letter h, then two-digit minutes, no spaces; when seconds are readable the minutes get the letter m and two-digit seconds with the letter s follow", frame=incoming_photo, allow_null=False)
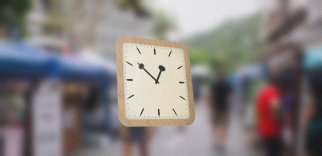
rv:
12h52
